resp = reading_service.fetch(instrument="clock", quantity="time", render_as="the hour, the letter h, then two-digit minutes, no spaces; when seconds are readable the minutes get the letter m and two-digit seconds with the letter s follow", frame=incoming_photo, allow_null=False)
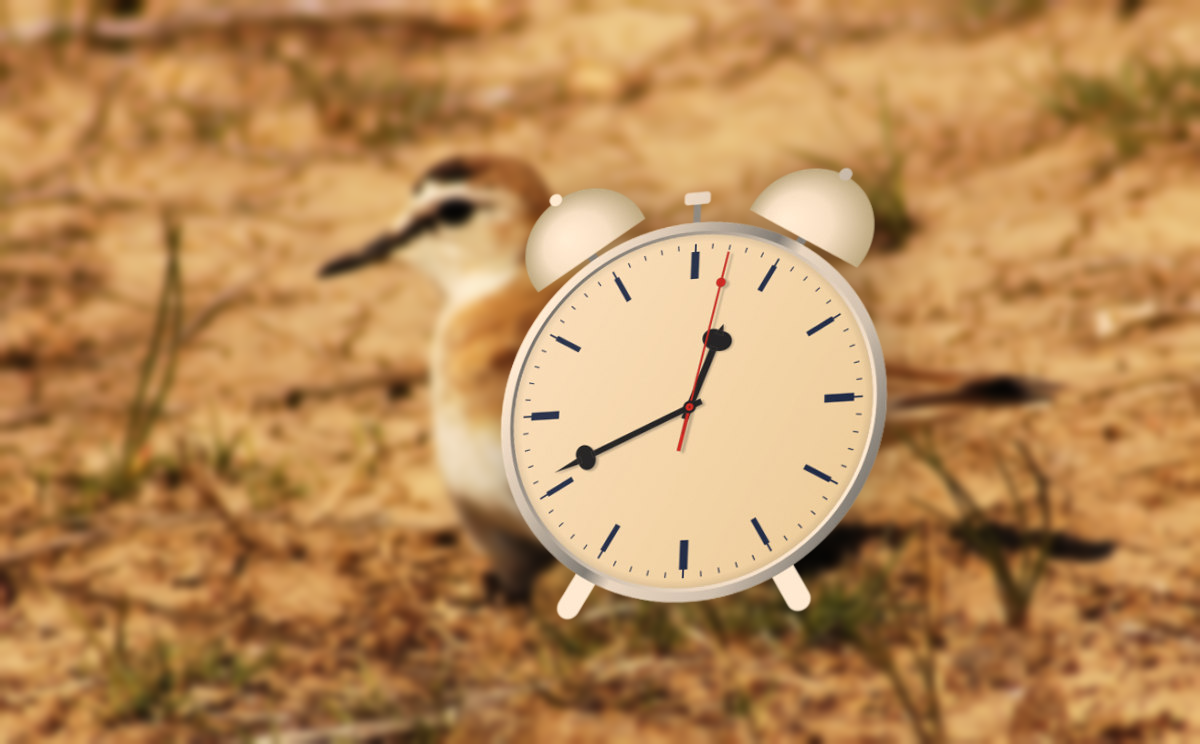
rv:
12h41m02s
